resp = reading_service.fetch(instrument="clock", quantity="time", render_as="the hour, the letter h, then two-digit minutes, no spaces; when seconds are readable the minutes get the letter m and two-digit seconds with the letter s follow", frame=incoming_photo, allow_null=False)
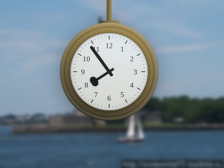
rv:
7h54
